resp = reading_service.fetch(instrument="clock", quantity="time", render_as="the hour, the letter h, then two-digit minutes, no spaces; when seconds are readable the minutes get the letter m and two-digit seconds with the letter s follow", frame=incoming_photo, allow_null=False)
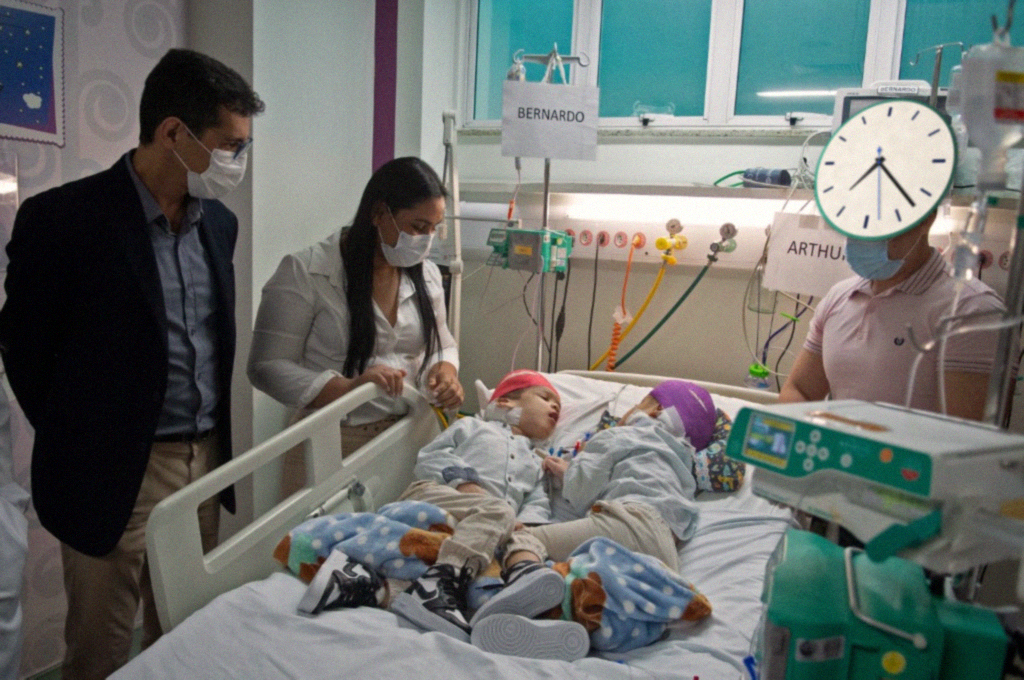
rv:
7h22m28s
